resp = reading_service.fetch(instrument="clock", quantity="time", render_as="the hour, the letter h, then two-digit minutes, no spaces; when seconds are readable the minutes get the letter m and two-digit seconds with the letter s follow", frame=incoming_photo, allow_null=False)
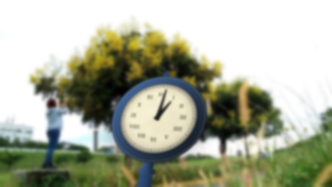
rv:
1h01
